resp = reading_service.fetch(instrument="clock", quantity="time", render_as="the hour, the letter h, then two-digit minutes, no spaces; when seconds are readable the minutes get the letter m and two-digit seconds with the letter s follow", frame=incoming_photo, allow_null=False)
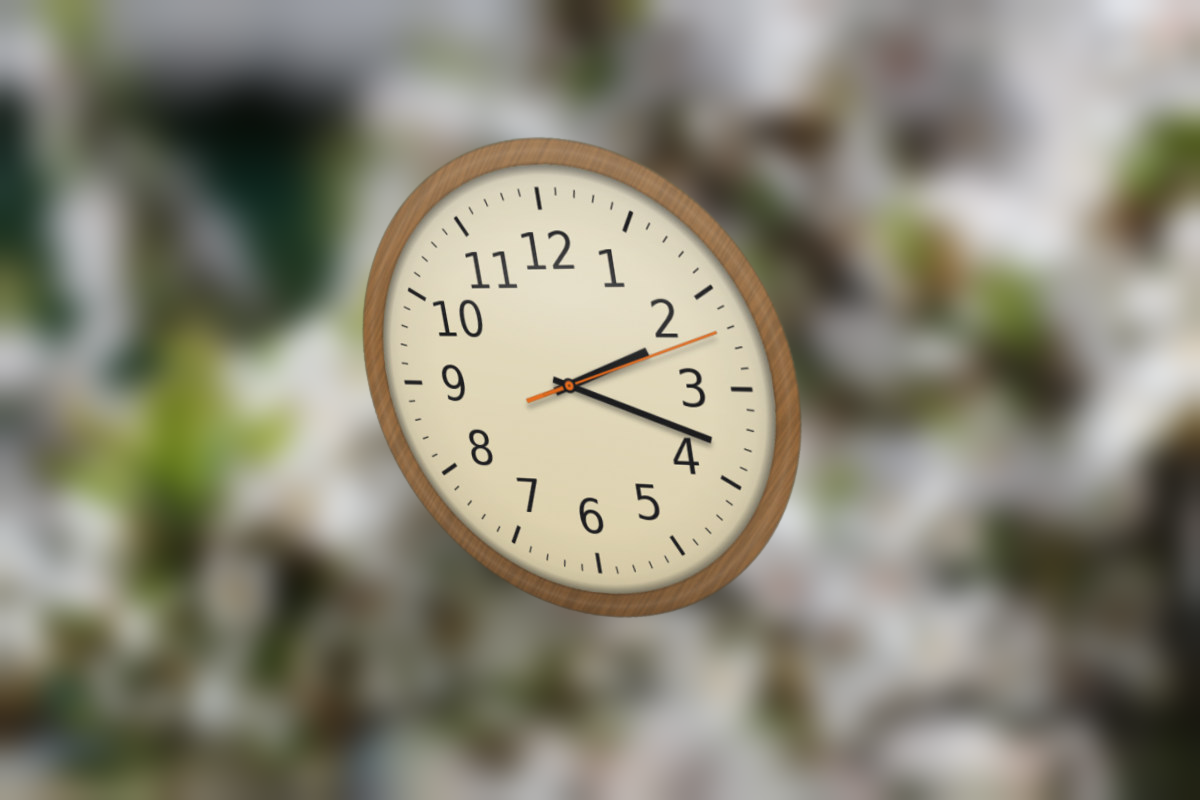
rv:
2h18m12s
